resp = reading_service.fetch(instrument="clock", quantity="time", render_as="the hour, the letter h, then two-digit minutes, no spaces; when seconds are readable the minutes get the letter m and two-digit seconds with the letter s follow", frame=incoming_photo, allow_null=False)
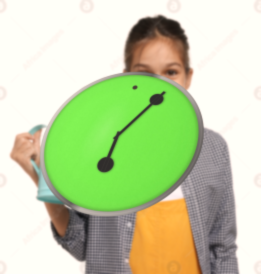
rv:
6h05
